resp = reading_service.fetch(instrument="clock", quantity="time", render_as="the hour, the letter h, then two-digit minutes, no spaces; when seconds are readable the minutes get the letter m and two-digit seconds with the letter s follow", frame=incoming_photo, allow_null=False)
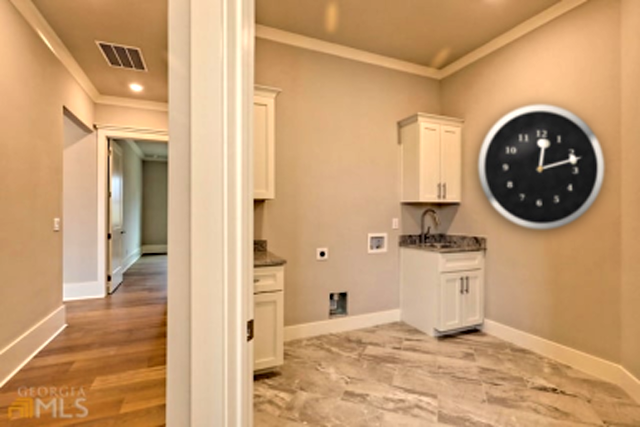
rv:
12h12
